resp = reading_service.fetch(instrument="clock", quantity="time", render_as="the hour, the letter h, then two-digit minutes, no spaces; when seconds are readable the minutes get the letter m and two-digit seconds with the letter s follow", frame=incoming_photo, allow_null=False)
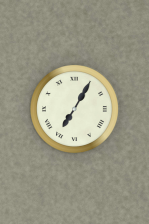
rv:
7h05
